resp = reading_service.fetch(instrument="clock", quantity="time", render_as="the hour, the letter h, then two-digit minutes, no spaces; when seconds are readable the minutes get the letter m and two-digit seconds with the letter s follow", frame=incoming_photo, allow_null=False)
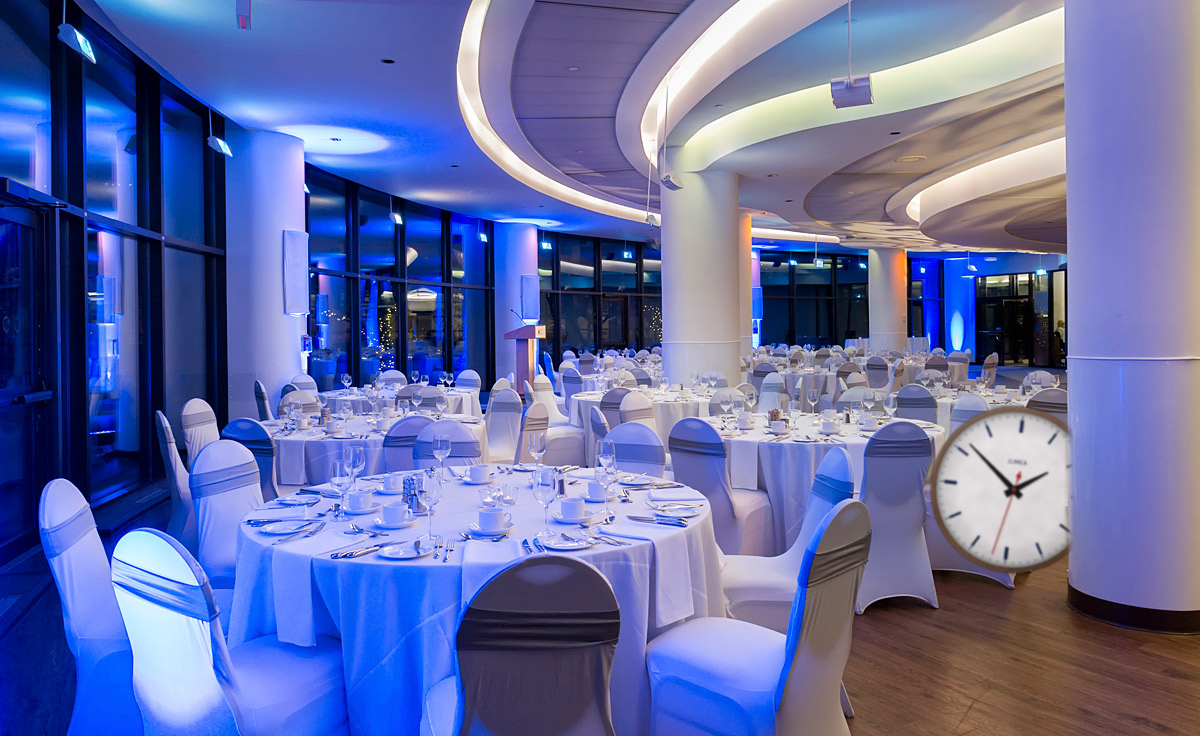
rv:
1h51m32s
